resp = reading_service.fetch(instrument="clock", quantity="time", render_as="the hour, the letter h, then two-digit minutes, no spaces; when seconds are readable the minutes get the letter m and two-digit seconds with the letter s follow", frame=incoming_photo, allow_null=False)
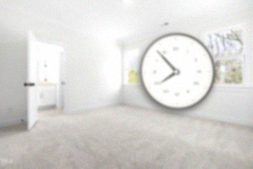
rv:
7h53
